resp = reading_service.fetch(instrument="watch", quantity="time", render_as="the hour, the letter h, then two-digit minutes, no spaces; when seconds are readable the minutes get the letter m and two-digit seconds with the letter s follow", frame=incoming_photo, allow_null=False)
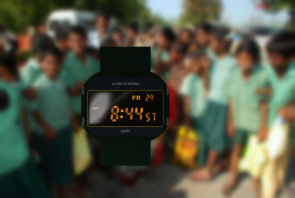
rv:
8h44m57s
